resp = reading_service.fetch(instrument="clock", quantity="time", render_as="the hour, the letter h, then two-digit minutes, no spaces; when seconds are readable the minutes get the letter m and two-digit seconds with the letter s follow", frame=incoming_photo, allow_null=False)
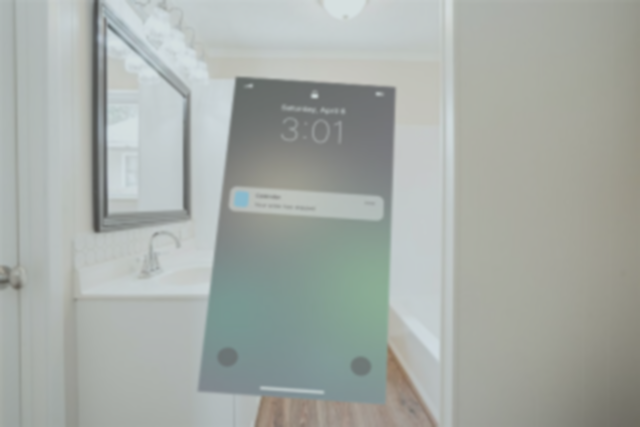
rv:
3h01
